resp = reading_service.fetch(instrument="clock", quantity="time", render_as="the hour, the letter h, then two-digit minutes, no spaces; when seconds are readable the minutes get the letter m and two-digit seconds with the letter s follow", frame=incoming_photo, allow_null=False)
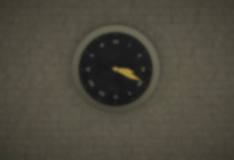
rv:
3h19
